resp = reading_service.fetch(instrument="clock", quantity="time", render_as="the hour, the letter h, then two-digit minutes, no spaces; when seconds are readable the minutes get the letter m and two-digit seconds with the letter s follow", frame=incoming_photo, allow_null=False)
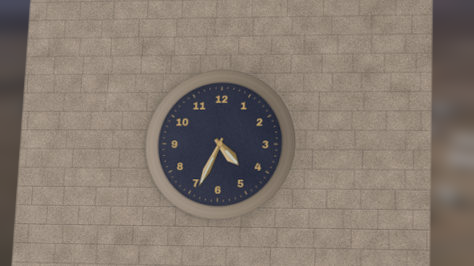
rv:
4h34
